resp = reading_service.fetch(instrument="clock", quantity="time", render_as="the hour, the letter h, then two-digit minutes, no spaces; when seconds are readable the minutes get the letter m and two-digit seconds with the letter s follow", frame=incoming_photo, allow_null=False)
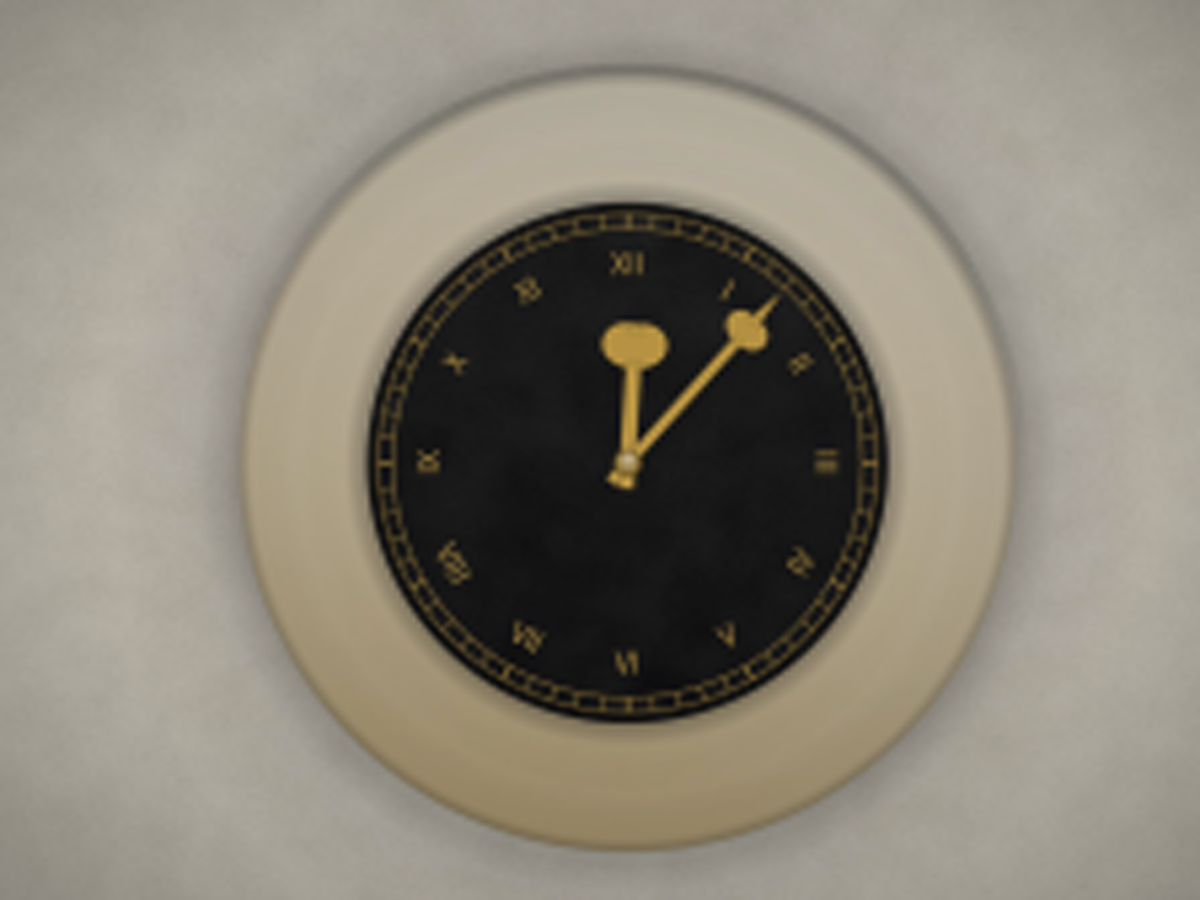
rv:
12h07
